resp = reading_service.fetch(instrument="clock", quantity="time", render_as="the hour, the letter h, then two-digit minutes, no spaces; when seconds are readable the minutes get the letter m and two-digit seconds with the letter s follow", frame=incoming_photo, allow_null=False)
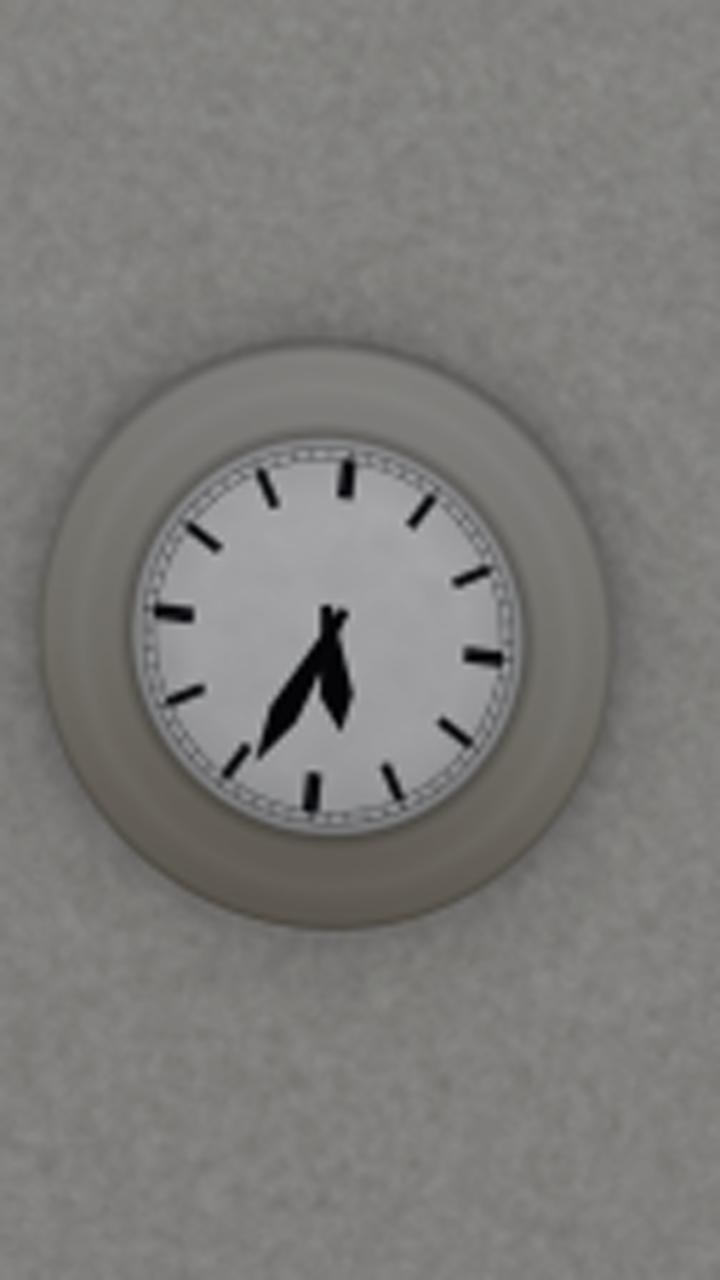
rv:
5h34
